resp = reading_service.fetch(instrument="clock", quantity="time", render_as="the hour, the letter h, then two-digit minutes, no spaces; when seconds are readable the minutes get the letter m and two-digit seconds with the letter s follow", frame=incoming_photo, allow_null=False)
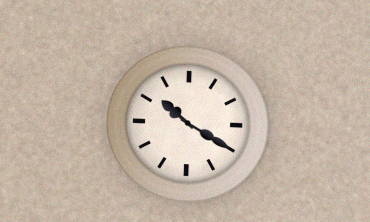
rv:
10h20
